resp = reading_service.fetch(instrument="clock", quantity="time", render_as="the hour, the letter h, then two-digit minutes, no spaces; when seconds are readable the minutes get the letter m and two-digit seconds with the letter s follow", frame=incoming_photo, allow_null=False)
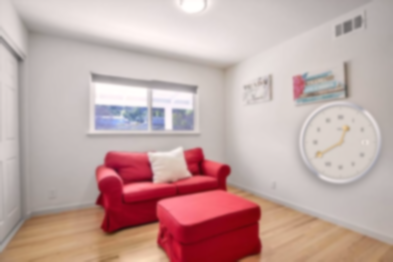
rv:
12h40
